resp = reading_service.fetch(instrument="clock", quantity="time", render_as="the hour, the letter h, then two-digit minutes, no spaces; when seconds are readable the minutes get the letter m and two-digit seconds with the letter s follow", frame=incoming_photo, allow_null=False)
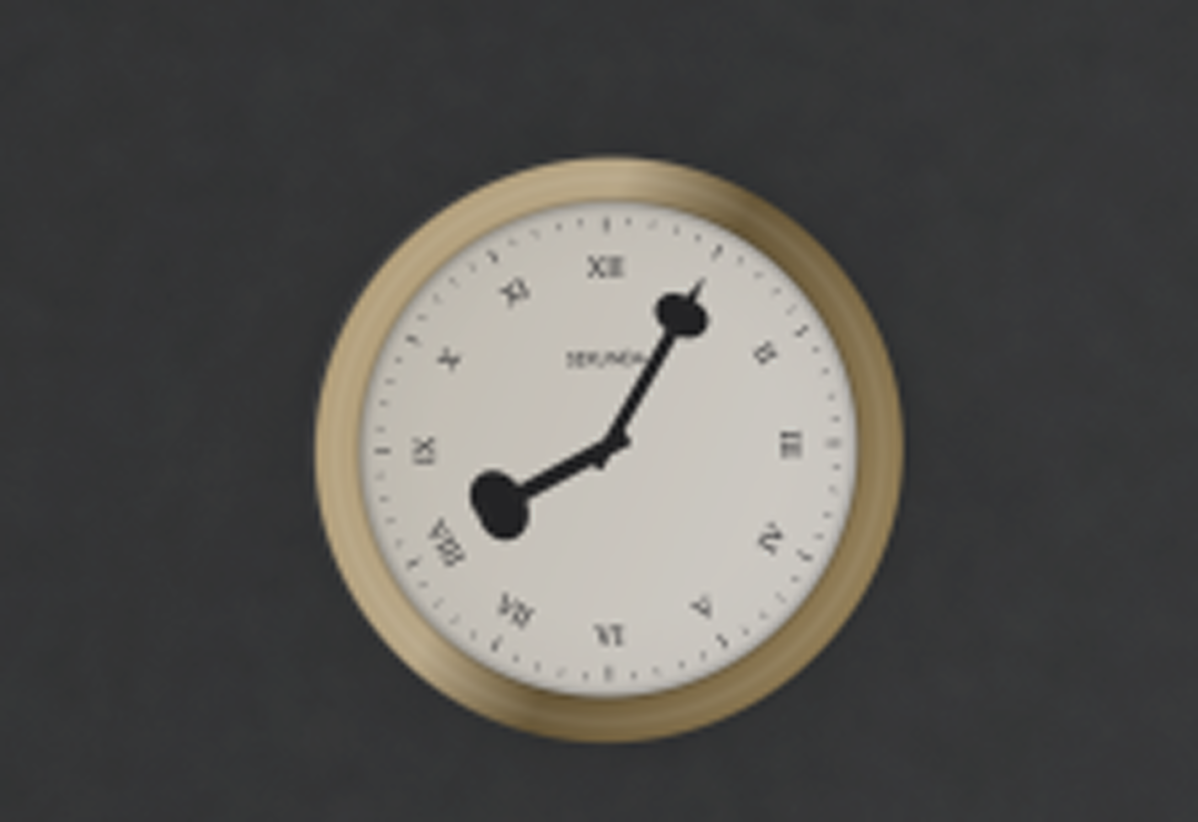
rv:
8h05
